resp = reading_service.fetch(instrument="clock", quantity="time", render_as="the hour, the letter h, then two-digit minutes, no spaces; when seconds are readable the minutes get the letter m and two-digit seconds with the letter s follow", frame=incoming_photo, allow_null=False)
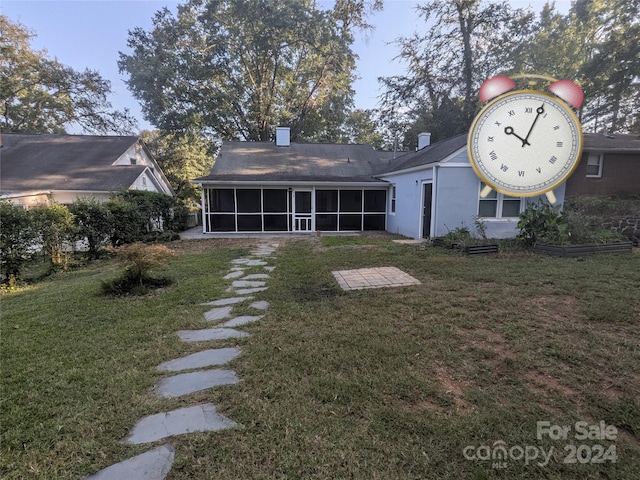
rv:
10h03
